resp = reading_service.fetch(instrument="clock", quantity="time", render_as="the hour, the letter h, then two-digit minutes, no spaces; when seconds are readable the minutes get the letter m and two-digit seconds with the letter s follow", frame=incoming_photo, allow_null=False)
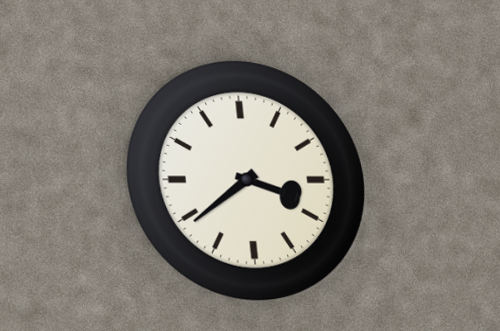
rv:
3h39
